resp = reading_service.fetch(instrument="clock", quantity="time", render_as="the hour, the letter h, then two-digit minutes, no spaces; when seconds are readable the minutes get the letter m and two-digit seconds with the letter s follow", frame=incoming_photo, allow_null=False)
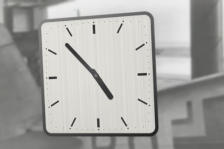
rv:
4h53
